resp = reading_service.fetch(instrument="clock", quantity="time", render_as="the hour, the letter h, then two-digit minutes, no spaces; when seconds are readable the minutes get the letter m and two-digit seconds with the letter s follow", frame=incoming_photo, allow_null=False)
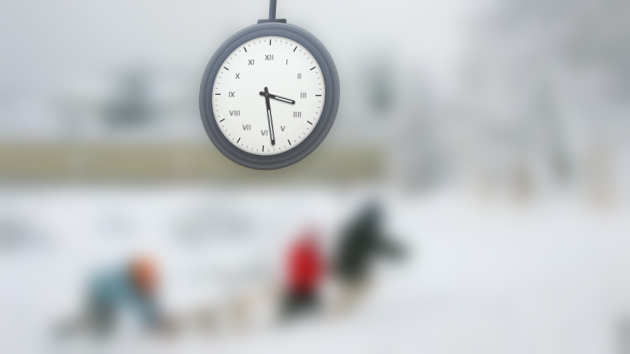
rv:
3h28
